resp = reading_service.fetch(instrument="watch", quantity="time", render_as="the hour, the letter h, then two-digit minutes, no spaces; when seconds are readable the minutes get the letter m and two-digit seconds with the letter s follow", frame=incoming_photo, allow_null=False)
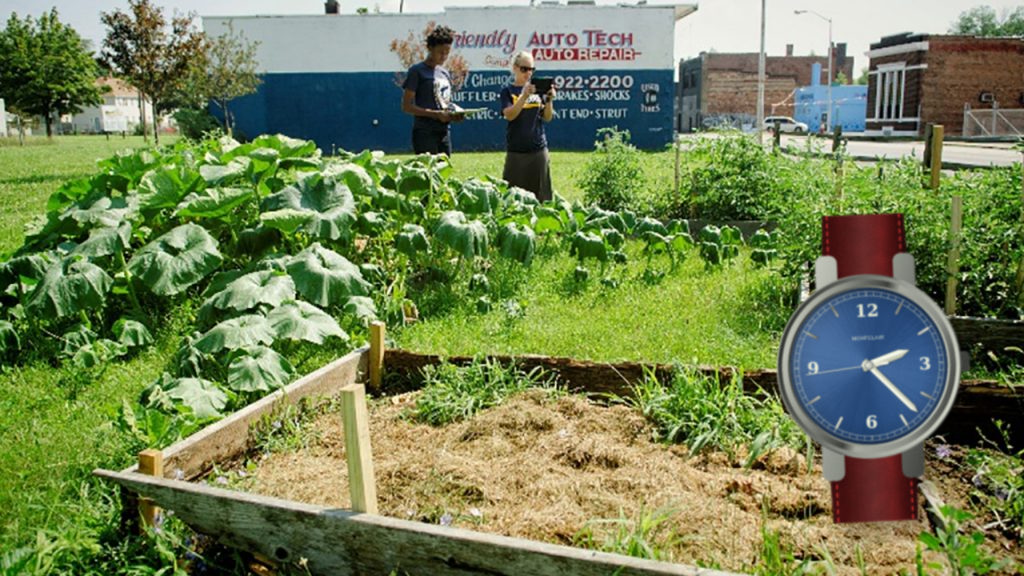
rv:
2h22m44s
